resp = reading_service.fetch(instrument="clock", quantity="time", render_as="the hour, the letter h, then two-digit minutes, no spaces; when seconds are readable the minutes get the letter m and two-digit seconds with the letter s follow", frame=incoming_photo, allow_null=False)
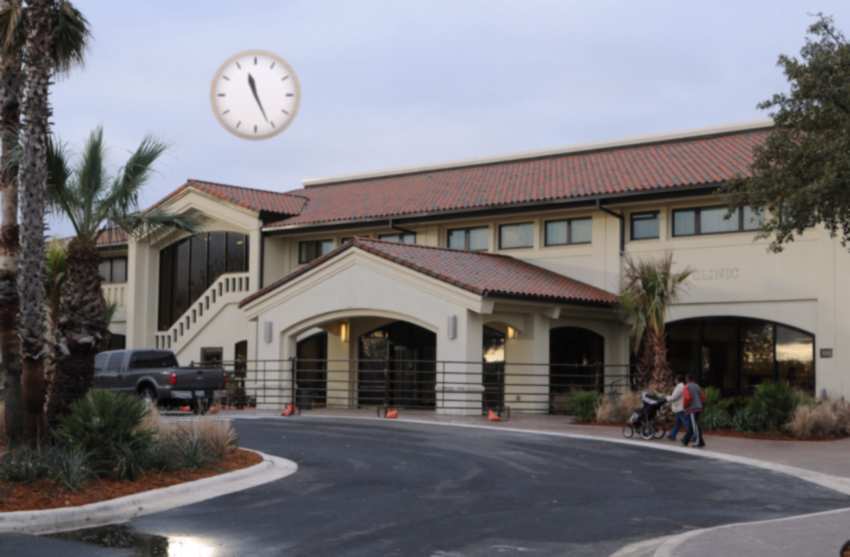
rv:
11h26
